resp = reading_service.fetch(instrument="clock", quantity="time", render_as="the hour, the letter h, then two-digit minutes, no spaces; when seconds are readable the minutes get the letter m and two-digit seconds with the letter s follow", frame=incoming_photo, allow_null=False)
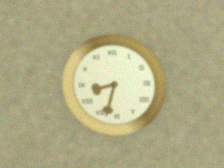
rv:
8h33
